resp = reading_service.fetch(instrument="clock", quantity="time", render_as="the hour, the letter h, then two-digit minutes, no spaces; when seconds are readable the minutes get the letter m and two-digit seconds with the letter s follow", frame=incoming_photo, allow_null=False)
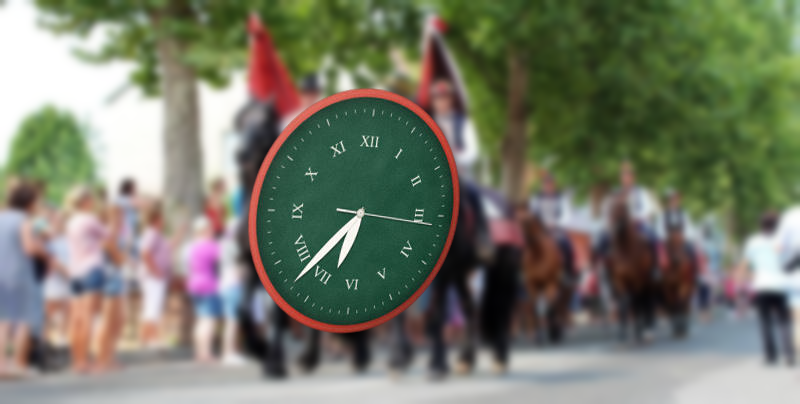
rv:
6h37m16s
